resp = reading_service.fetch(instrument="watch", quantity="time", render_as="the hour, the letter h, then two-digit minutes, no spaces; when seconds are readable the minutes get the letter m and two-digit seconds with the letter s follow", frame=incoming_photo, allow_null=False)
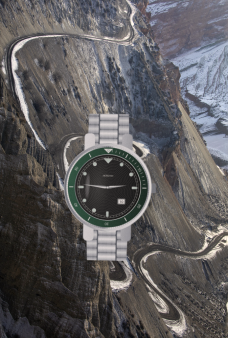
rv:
2h46
